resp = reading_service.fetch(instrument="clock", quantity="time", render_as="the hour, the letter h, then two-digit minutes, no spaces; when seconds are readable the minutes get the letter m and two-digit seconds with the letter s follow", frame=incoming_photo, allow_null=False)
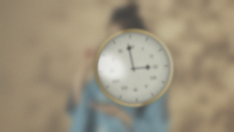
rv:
2h59
